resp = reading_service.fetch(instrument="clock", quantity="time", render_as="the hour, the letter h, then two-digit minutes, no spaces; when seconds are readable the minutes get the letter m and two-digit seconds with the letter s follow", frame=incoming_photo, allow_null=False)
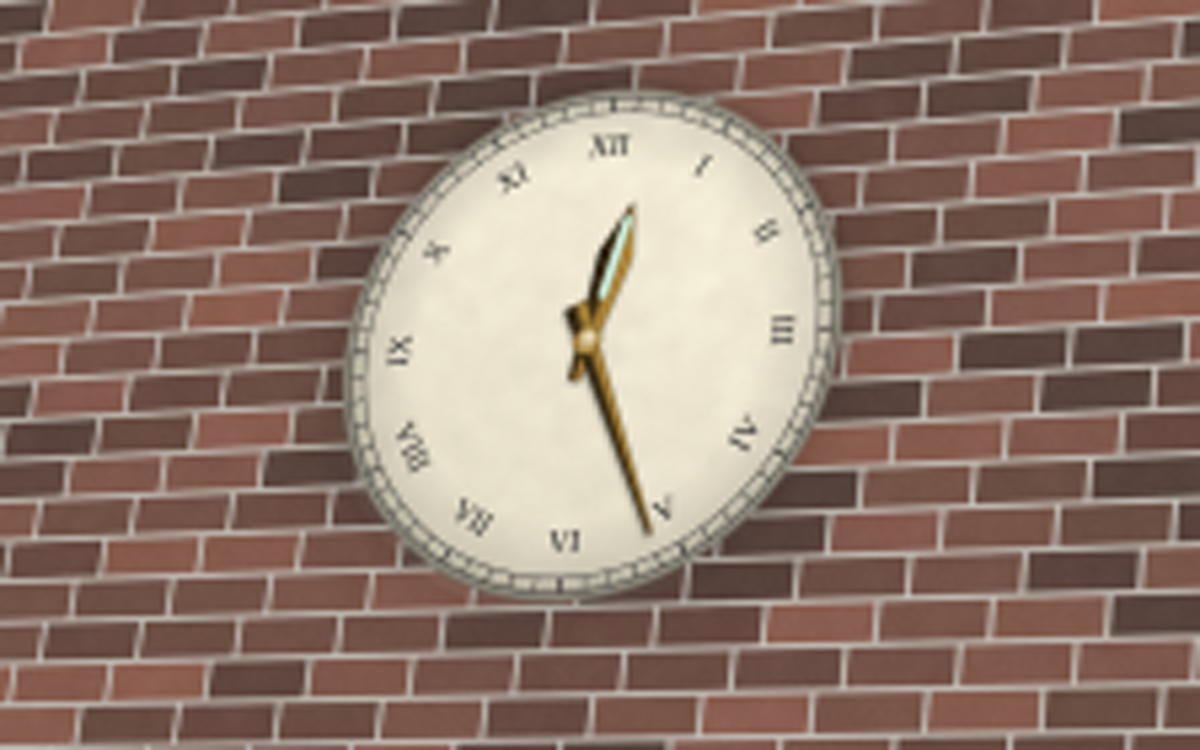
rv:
12h26
